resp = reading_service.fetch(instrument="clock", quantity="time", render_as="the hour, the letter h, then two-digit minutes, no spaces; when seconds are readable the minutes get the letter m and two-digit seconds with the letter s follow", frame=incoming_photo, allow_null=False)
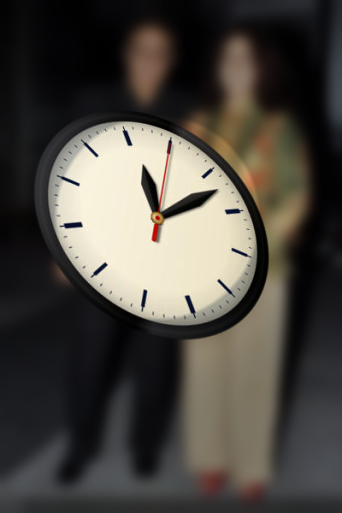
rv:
12h12m05s
